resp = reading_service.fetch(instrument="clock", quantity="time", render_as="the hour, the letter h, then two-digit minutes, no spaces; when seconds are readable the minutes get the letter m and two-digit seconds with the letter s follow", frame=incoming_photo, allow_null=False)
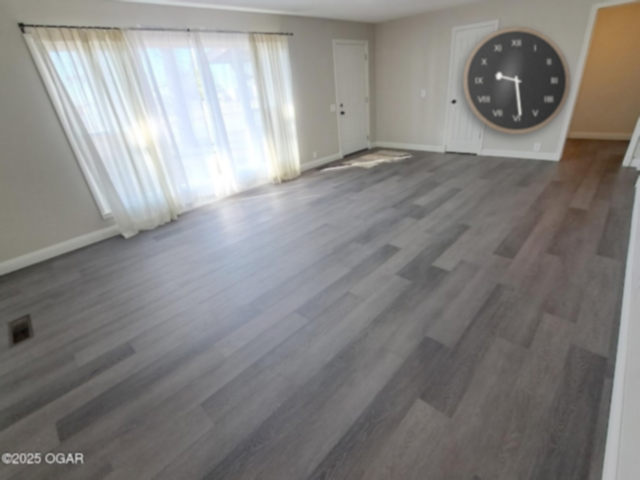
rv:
9h29
